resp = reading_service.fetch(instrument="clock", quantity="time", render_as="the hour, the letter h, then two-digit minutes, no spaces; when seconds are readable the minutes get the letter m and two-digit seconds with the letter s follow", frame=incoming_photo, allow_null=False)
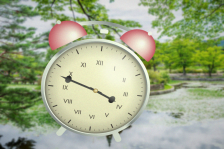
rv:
3h48
